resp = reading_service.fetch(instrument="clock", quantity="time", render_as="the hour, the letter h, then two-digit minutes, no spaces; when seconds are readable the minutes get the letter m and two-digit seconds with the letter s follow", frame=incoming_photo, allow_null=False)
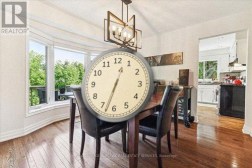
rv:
12h33
